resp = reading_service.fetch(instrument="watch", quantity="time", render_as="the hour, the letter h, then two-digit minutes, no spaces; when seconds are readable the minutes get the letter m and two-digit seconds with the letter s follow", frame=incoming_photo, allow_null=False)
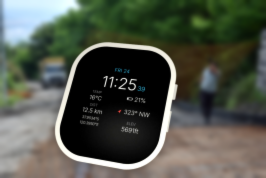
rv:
11h25
